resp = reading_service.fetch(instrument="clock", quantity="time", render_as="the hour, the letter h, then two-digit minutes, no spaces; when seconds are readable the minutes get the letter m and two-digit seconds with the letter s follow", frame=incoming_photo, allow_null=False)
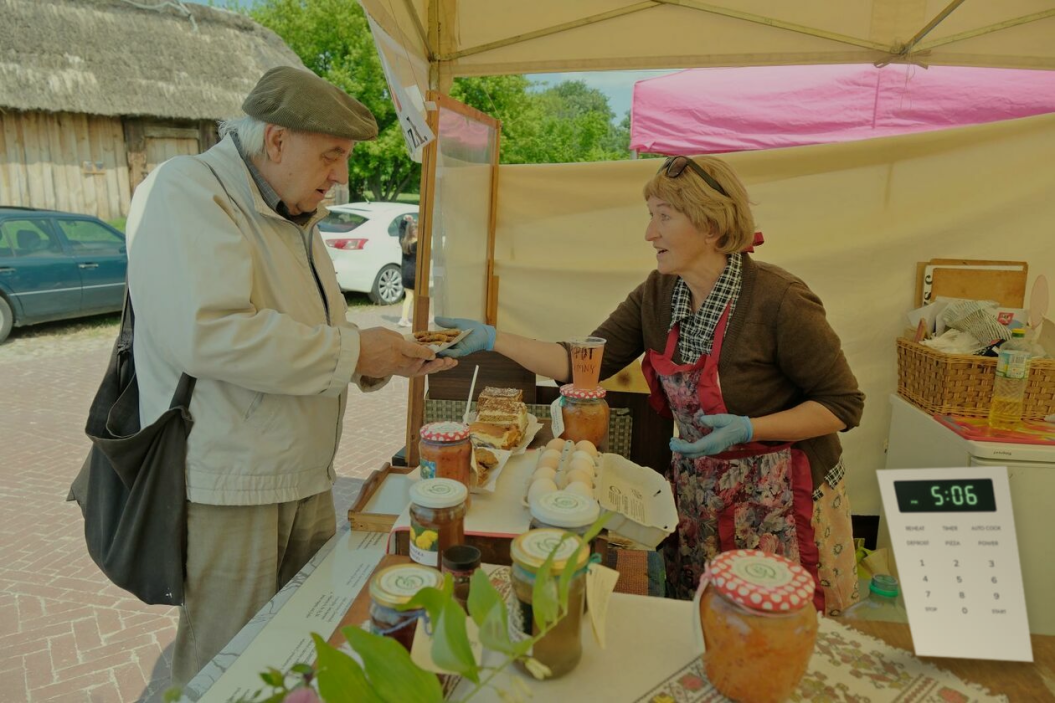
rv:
5h06
